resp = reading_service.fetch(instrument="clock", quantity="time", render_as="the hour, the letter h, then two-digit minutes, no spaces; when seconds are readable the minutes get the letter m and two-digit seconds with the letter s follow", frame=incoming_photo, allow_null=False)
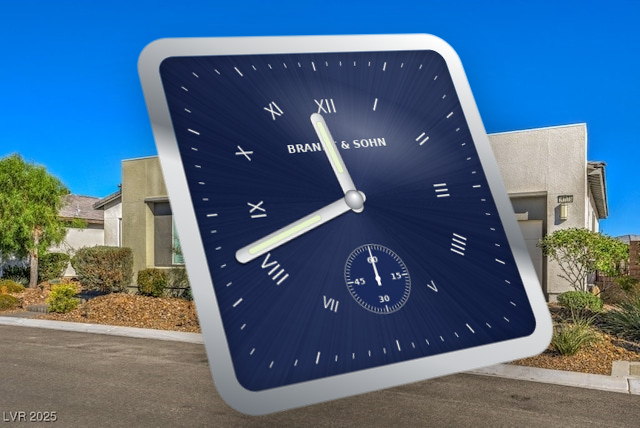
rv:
11h42
